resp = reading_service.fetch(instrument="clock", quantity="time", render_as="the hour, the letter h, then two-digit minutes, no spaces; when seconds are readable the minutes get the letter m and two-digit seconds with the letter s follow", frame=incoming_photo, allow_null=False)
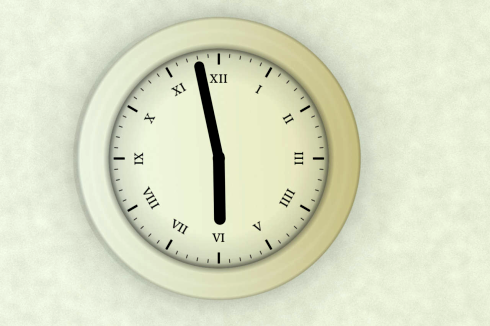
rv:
5h58
